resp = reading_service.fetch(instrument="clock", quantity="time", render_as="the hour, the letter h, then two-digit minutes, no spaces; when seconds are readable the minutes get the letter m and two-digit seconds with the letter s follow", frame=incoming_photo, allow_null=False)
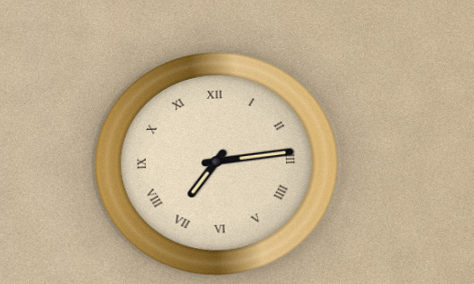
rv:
7h14
